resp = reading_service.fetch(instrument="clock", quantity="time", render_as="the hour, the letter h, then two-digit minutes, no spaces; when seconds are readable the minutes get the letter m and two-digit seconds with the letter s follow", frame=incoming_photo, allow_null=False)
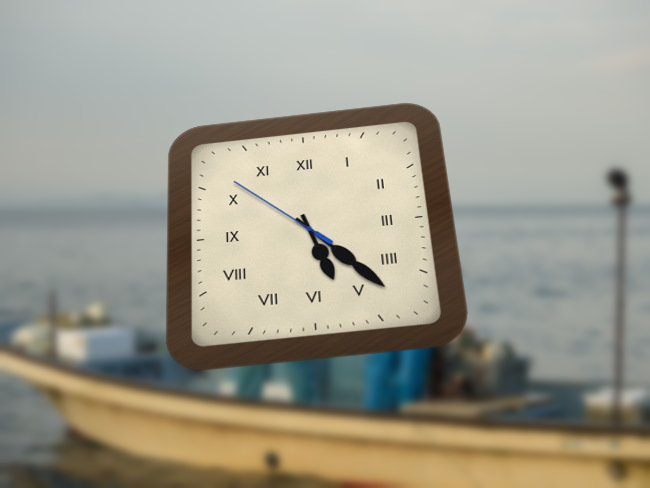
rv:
5h22m52s
